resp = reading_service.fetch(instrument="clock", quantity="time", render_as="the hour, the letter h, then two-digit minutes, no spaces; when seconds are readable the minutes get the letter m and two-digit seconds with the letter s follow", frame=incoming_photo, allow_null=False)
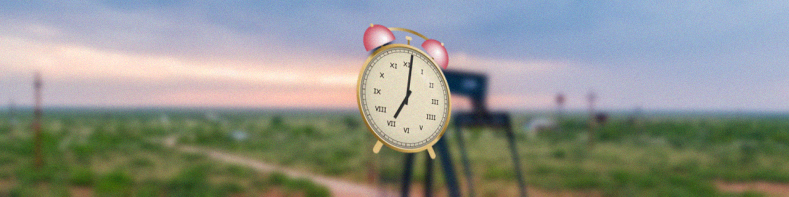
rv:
7h01
